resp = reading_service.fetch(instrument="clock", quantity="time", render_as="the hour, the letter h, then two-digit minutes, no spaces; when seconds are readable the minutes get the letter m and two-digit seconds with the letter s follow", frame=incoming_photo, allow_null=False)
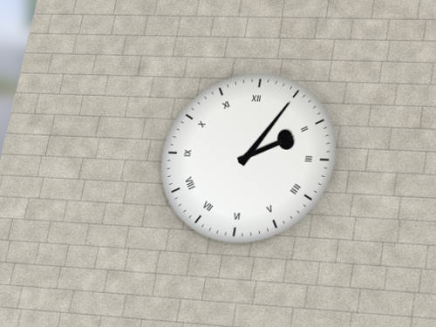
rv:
2h05
